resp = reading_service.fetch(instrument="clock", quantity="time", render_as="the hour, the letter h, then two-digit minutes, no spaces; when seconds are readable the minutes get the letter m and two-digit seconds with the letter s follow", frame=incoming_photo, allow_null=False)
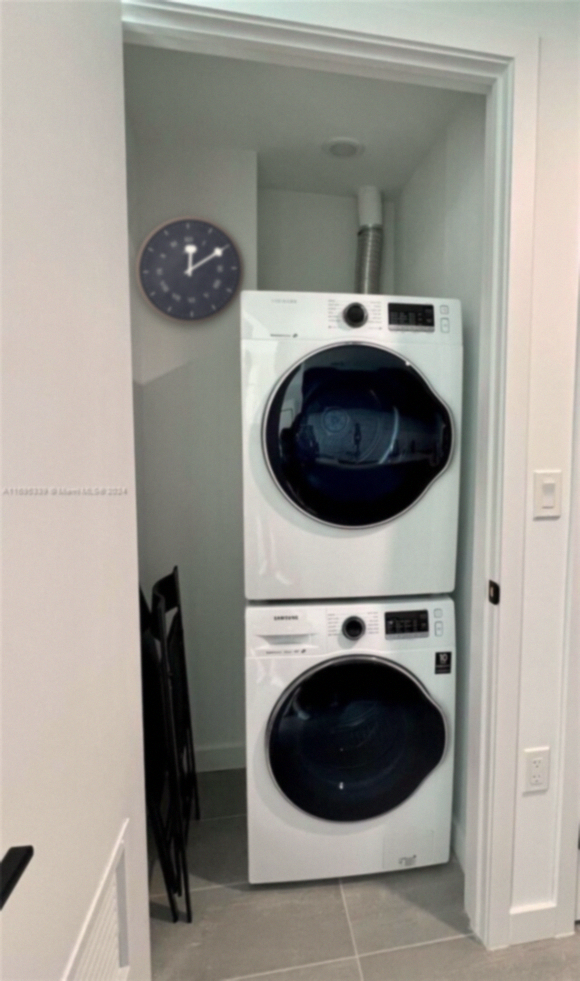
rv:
12h10
